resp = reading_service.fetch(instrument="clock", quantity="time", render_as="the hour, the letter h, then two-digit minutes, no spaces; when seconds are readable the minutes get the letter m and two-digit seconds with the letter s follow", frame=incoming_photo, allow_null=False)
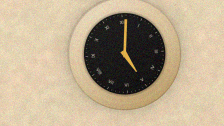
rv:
5h01
